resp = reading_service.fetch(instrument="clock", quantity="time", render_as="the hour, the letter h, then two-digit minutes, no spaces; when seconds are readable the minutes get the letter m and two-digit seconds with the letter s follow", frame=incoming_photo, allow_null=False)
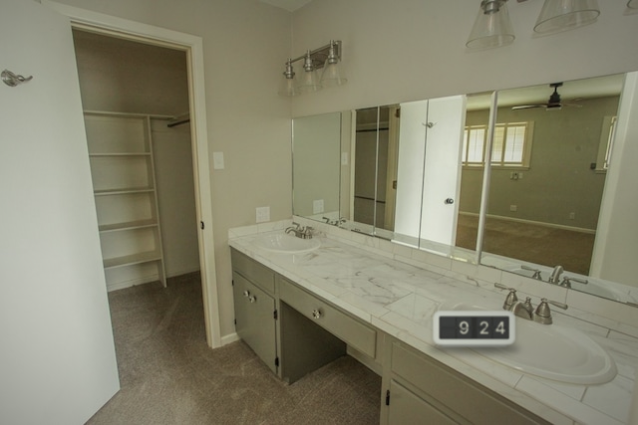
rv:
9h24
